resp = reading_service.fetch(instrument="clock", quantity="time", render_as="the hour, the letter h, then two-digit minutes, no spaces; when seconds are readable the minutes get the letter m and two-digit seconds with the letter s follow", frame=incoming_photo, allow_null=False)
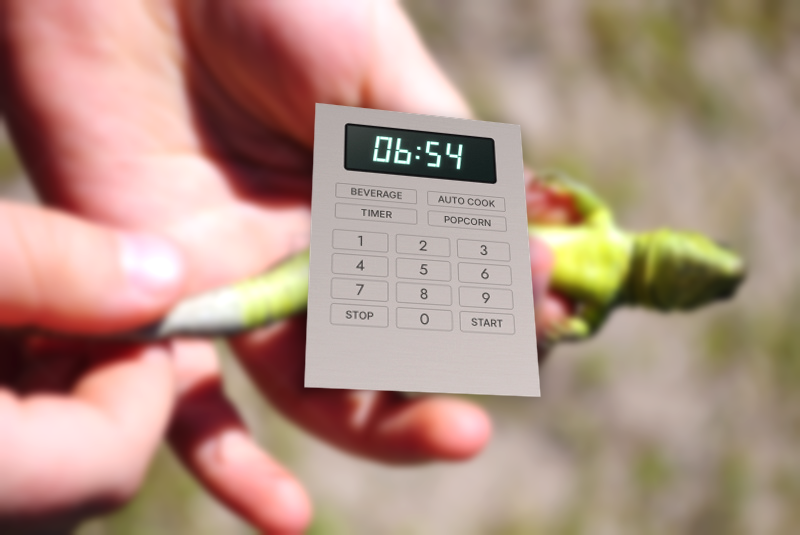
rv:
6h54
